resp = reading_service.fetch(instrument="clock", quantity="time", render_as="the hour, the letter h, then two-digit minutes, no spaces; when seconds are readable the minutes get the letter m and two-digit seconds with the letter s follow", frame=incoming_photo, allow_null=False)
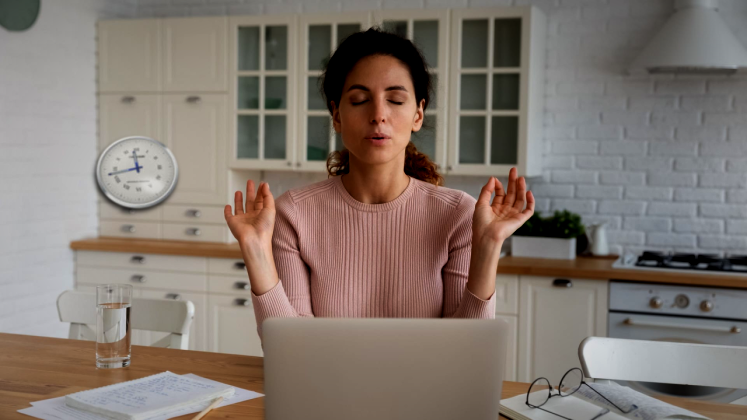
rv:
11h43
